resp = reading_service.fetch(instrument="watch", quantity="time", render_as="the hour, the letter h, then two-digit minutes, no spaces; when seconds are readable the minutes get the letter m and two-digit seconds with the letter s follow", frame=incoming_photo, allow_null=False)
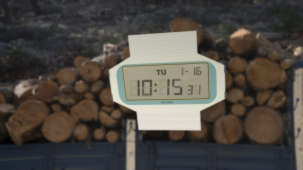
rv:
10h15m31s
